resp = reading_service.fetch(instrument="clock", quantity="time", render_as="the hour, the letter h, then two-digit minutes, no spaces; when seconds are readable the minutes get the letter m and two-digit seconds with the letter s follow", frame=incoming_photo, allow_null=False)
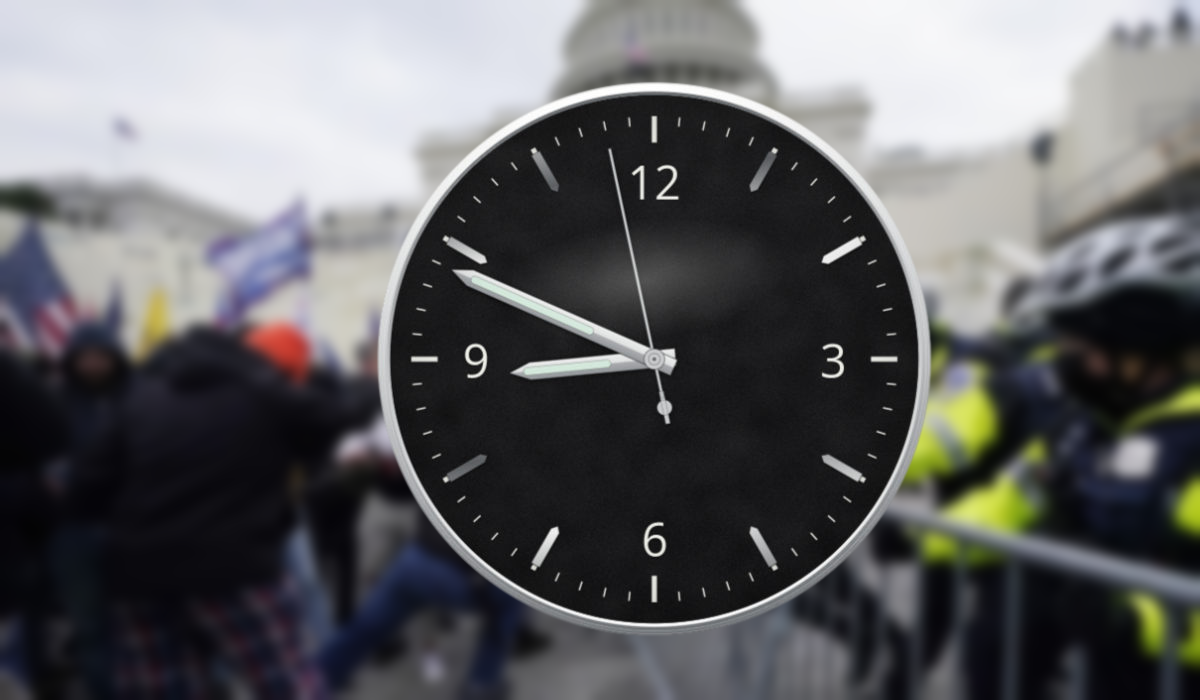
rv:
8h48m58s
